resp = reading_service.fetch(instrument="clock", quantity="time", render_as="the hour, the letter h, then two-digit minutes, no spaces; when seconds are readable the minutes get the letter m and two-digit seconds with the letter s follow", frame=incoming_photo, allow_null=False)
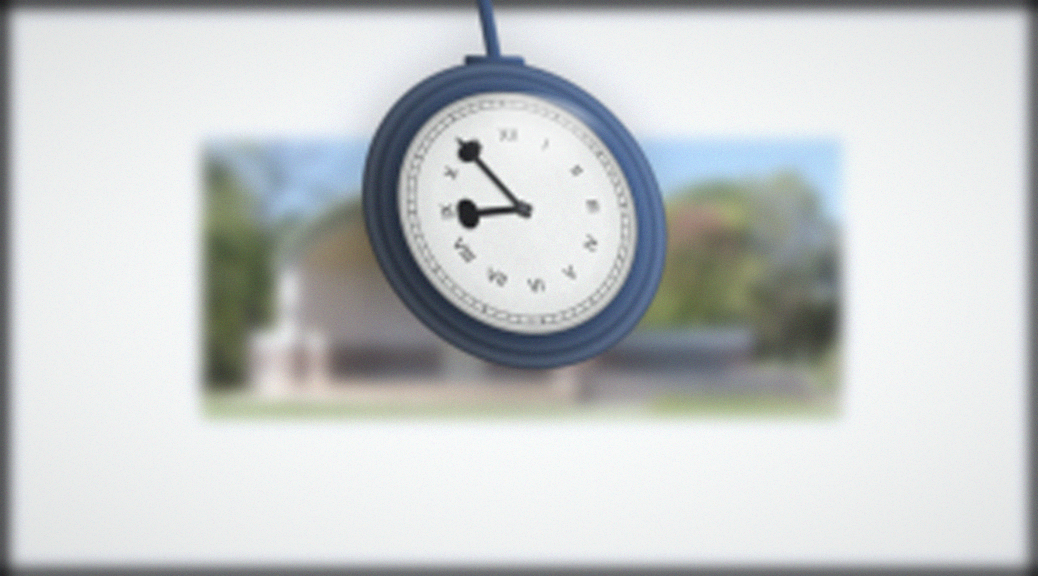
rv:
8h54
